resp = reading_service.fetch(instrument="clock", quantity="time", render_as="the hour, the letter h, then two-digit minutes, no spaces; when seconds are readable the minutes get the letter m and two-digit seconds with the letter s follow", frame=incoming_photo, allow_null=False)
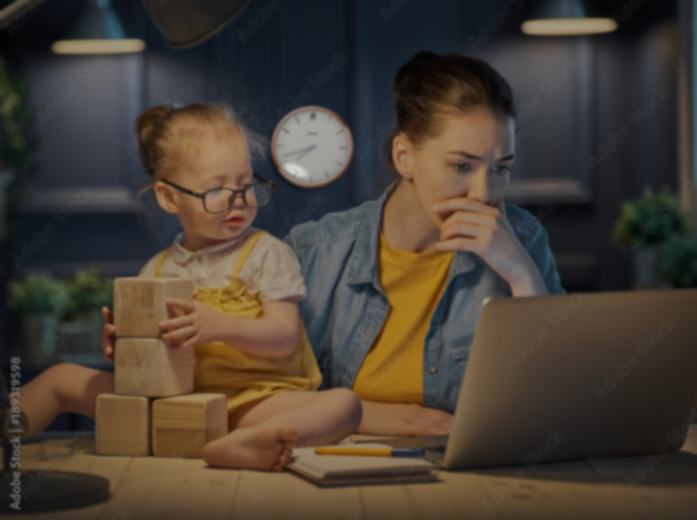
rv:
7h42
